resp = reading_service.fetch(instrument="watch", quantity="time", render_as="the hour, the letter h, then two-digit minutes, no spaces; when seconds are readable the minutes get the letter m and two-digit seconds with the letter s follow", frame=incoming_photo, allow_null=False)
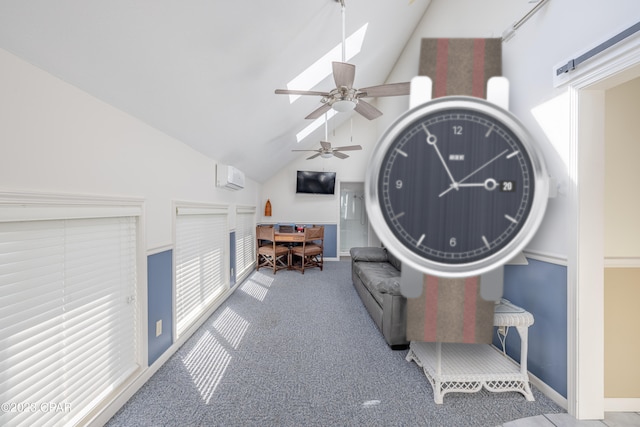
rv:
2h55m09s
